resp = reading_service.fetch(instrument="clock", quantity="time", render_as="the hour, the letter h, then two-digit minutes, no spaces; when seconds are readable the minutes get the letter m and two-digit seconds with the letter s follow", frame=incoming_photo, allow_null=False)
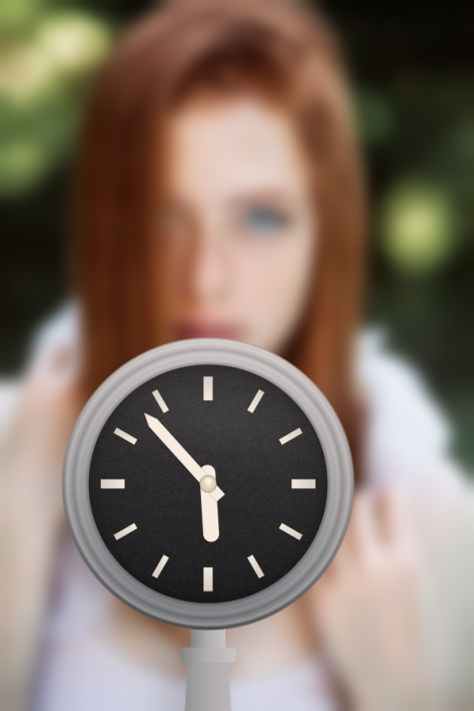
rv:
5h53
